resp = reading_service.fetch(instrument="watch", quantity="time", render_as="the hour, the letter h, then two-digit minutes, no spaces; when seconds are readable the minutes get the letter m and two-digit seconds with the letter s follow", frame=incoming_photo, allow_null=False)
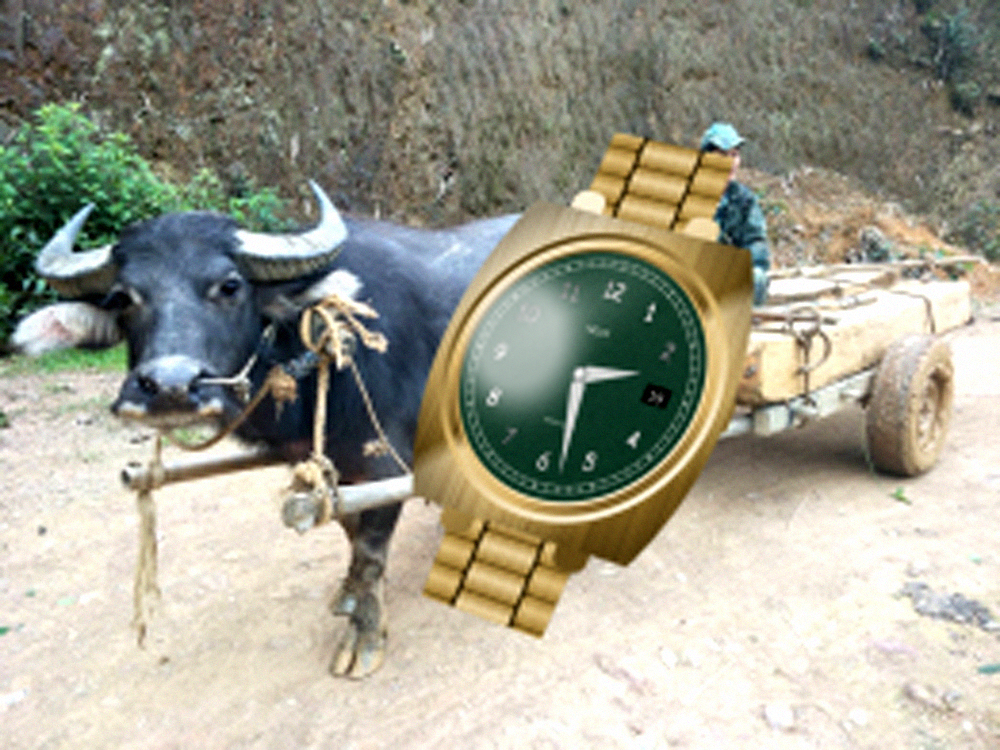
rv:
2h28
